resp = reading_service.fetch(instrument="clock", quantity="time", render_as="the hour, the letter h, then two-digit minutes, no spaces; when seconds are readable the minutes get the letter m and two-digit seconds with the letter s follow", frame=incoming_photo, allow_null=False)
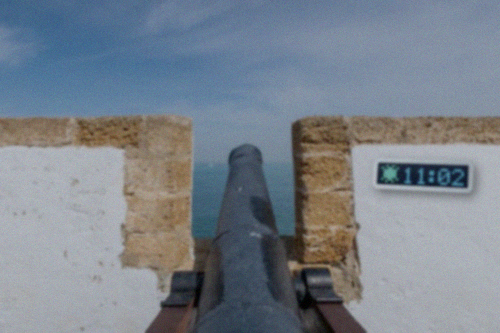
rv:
11h02
